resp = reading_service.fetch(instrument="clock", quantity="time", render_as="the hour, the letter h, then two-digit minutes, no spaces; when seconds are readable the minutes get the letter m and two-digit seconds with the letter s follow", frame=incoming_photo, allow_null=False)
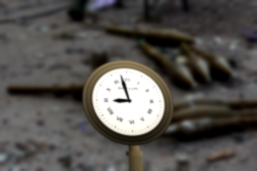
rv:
8h58
